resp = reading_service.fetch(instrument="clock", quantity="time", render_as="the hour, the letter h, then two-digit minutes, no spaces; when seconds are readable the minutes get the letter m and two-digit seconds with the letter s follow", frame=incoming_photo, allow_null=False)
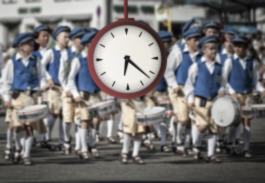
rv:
6h22
